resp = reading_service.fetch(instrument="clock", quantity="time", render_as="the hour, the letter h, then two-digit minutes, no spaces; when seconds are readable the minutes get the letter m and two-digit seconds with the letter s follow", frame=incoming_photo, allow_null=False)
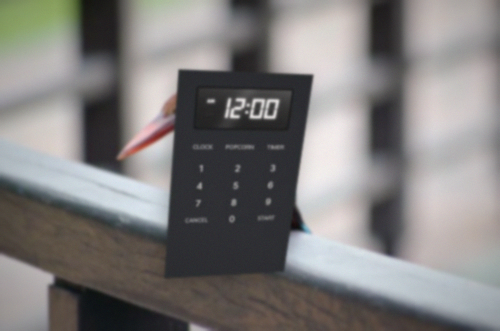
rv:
12h00
